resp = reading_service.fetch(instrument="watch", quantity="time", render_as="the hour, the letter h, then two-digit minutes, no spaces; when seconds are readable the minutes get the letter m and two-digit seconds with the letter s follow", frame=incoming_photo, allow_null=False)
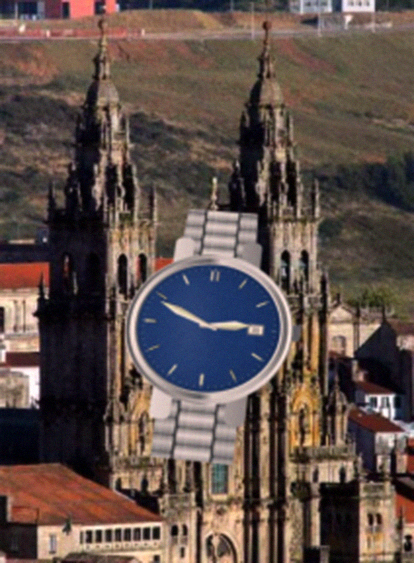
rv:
2h49
